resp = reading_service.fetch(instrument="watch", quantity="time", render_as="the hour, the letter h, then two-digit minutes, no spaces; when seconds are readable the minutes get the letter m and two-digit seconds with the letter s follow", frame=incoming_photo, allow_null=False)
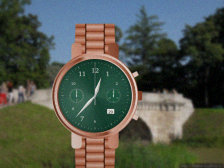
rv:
12h37
